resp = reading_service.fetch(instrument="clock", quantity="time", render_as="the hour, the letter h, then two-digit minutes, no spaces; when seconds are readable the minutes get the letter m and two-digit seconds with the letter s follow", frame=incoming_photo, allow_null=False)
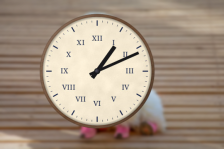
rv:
1h11
